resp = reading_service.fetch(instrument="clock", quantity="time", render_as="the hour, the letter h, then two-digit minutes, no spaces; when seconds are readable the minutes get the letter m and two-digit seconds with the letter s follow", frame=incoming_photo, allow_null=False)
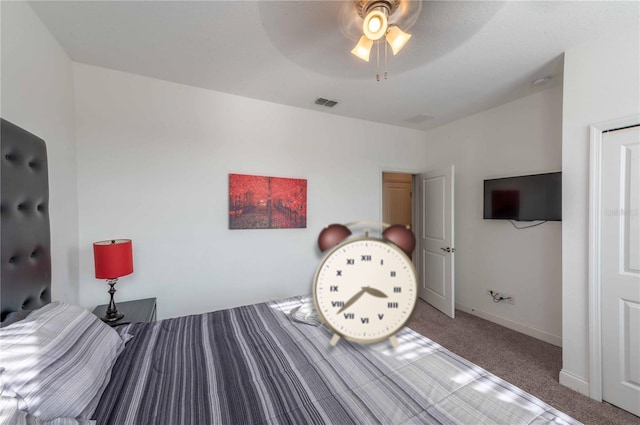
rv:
3h38
